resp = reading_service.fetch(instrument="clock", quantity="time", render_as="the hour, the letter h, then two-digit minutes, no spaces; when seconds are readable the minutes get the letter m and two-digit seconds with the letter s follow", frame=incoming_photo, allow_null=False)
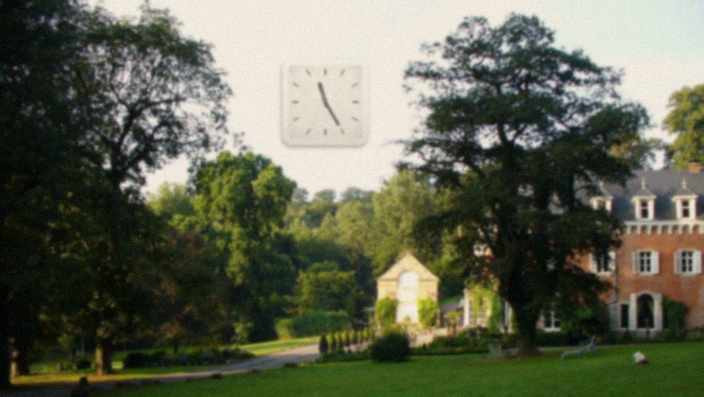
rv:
11h25
